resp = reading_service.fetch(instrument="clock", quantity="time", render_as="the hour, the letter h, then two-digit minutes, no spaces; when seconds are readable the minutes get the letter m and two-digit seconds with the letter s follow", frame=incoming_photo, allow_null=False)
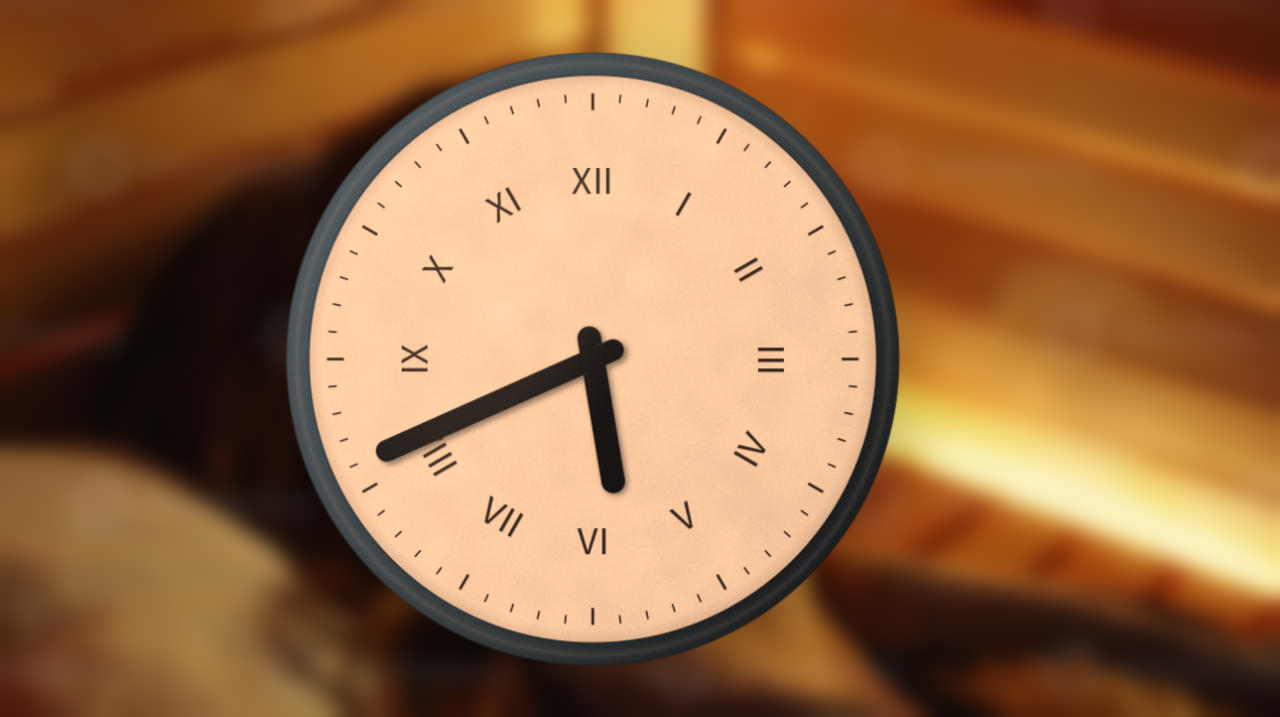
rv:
5h41
